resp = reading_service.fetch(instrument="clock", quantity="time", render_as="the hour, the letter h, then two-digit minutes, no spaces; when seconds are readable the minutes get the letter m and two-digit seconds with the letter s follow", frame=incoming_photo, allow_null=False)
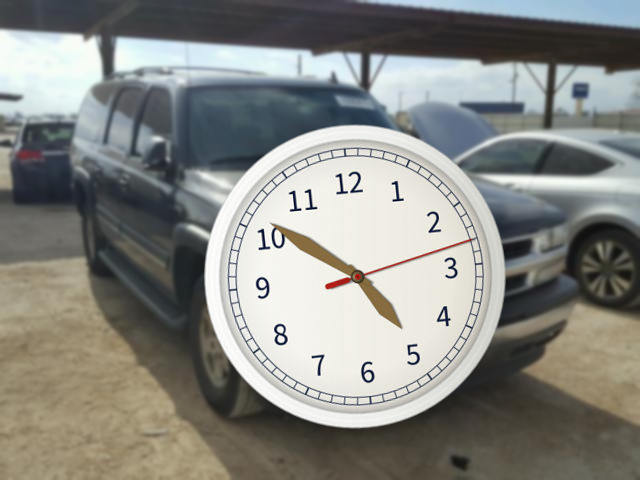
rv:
4h51m13s
